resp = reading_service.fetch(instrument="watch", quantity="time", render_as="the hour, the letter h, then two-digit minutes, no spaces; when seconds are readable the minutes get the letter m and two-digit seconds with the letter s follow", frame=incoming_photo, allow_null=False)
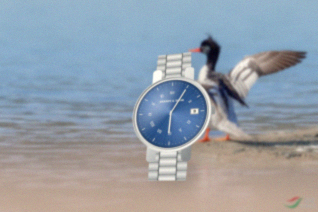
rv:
6h05
